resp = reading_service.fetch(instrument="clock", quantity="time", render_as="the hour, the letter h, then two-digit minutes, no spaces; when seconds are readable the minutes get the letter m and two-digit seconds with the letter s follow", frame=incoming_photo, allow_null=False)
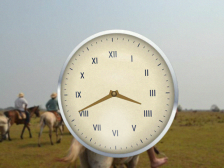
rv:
3h41
